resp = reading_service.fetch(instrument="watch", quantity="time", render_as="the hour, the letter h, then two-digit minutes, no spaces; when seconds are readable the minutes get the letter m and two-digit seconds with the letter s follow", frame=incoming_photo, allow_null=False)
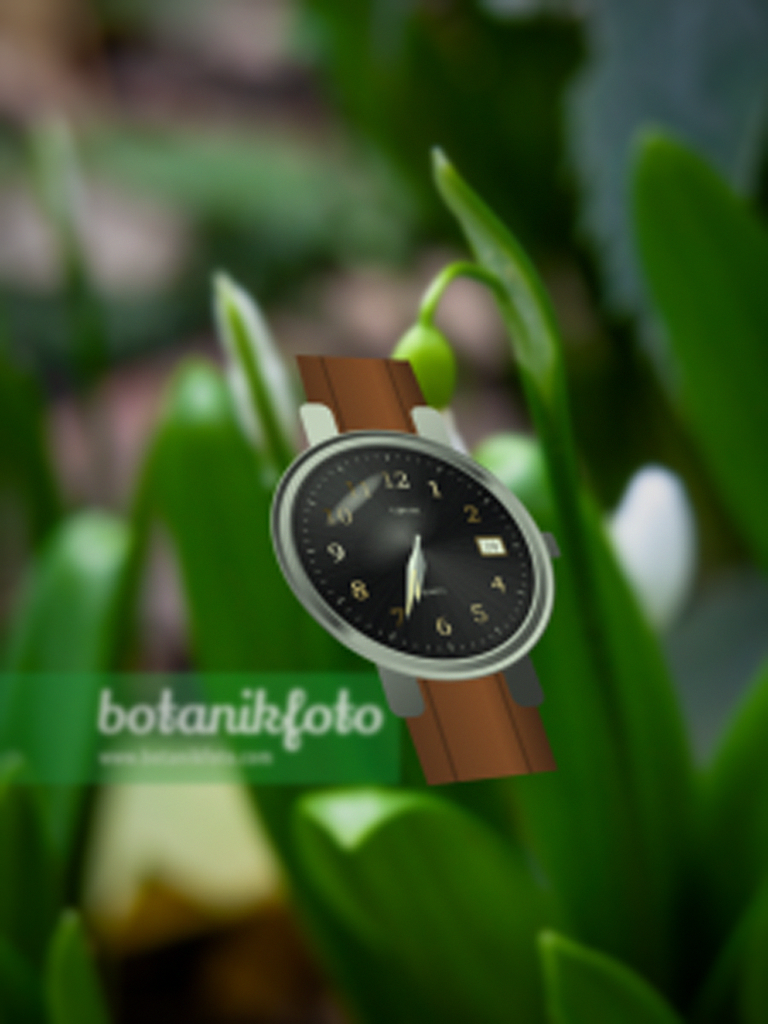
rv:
6h34
